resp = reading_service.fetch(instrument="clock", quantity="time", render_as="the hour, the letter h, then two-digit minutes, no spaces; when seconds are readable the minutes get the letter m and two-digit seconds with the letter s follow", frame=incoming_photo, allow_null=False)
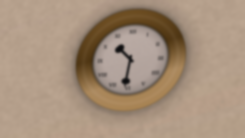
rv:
10h31
